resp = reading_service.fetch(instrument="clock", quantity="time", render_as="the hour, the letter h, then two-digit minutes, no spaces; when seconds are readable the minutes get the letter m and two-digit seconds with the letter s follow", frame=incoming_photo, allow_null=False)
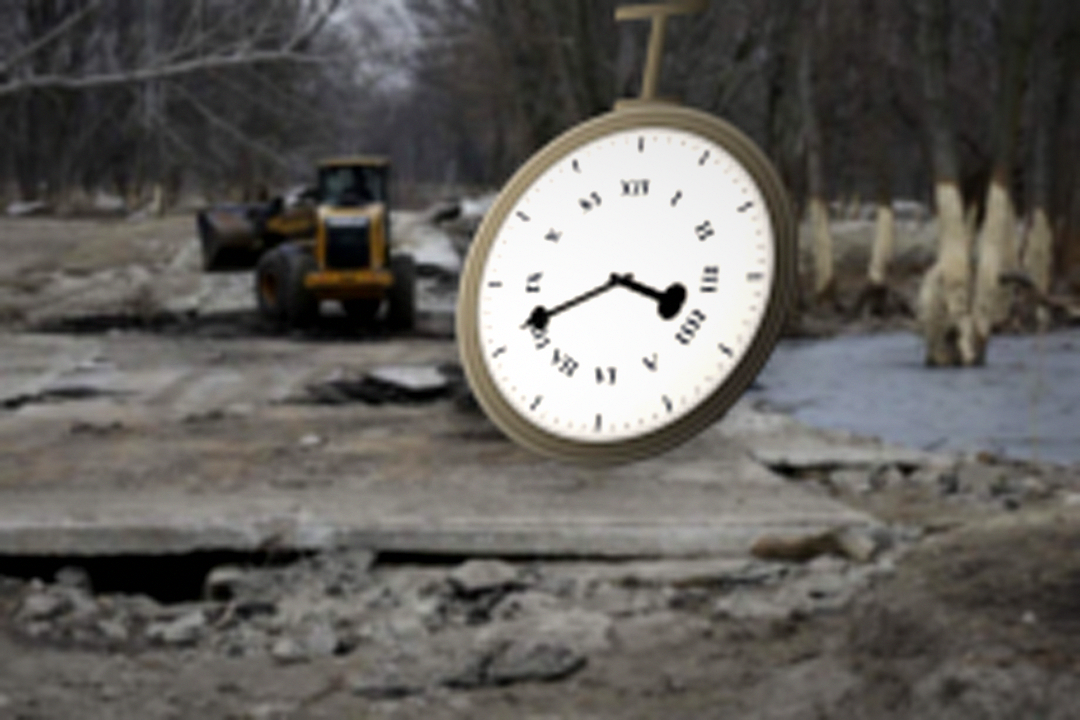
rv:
3h41
